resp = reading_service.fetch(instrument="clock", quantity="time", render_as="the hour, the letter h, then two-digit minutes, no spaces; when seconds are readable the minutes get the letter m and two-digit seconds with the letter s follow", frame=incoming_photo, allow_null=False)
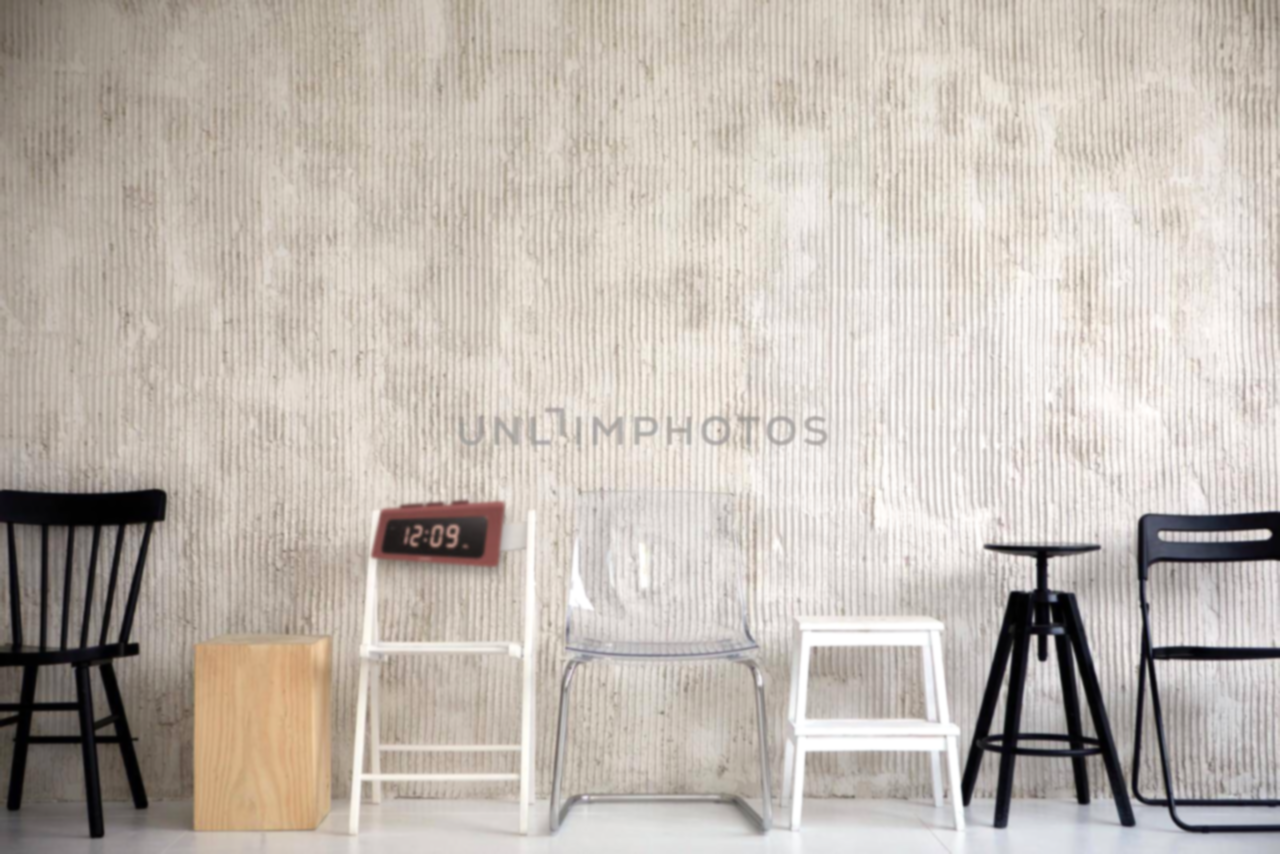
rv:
12h09
